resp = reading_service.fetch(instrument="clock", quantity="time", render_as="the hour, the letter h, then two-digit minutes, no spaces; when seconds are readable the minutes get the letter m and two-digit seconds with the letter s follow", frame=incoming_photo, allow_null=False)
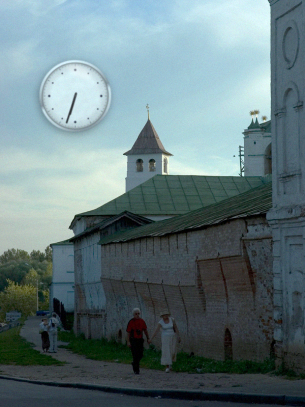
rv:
6h33
